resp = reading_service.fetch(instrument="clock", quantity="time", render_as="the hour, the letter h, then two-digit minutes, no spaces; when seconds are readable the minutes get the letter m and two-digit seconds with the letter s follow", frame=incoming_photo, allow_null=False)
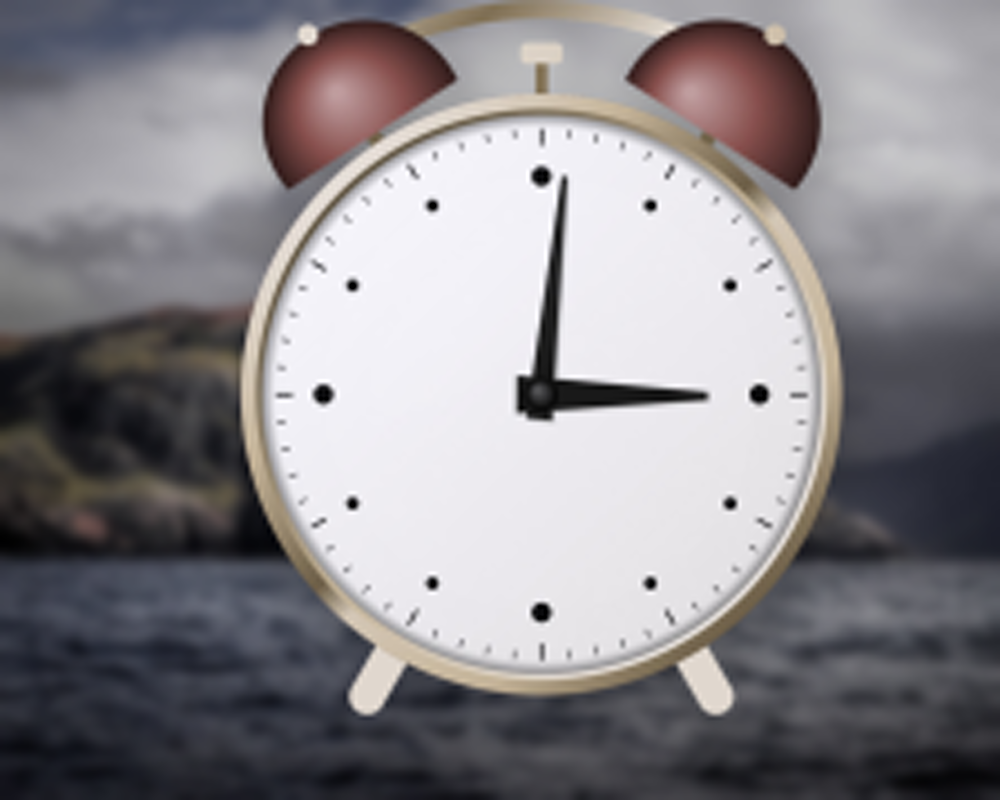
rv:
3h01
